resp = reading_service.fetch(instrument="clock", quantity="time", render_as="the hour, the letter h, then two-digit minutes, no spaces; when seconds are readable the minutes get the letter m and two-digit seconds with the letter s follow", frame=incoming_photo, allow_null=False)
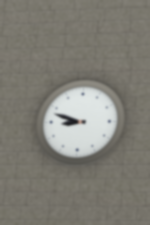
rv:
8h48
